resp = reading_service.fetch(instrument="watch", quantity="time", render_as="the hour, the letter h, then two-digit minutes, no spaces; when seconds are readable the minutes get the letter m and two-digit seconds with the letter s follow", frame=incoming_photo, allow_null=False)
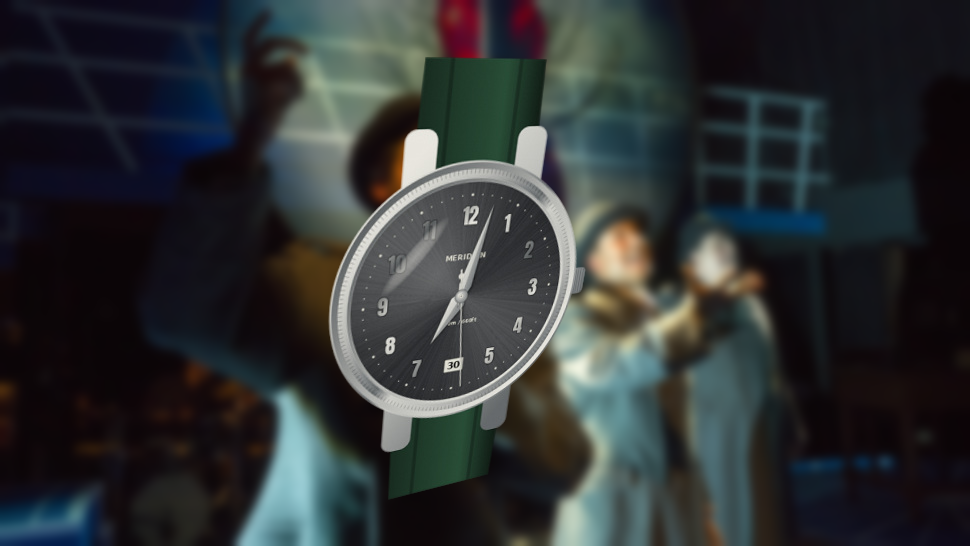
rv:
7h02m29s
